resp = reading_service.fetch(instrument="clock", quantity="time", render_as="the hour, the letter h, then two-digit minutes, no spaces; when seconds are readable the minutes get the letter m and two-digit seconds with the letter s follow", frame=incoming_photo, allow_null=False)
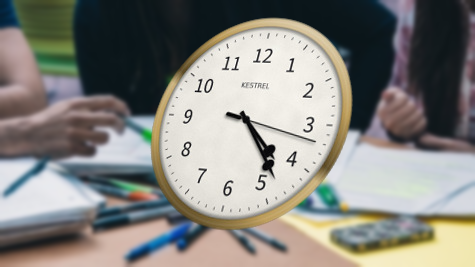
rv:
4h23m17s
